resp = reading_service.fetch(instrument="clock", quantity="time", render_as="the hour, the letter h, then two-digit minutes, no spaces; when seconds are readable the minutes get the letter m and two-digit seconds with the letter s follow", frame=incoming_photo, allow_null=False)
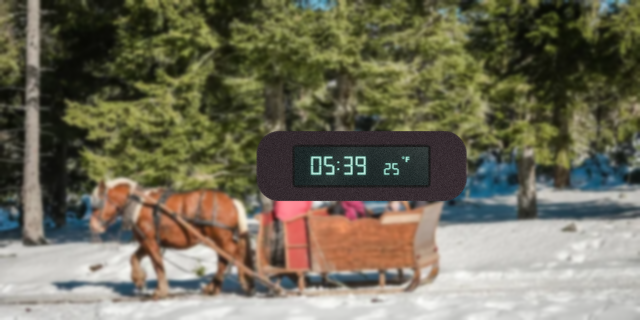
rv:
5h39
